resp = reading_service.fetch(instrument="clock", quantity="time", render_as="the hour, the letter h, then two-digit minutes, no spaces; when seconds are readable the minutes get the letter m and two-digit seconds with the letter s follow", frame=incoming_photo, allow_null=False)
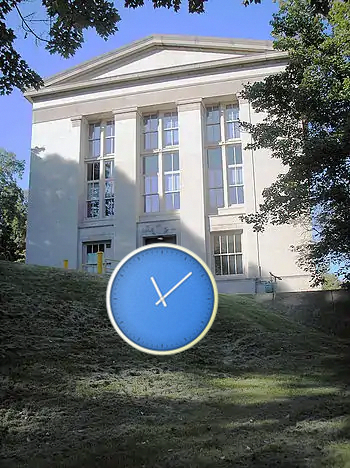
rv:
11h08
